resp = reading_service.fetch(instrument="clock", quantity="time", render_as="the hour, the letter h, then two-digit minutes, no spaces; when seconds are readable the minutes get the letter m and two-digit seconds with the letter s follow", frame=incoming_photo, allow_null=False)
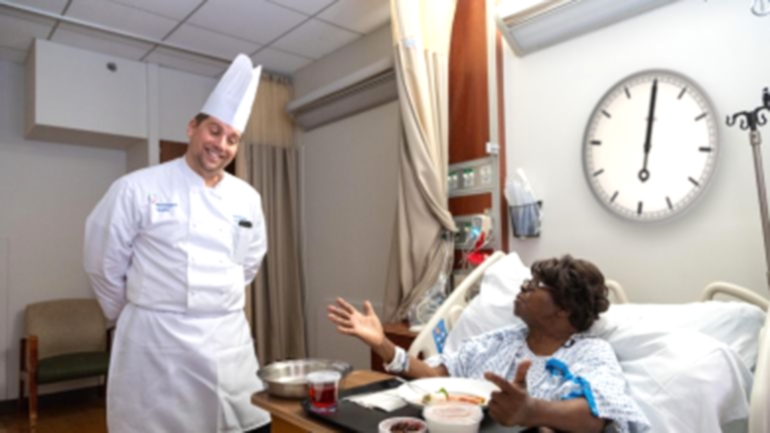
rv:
6h00
